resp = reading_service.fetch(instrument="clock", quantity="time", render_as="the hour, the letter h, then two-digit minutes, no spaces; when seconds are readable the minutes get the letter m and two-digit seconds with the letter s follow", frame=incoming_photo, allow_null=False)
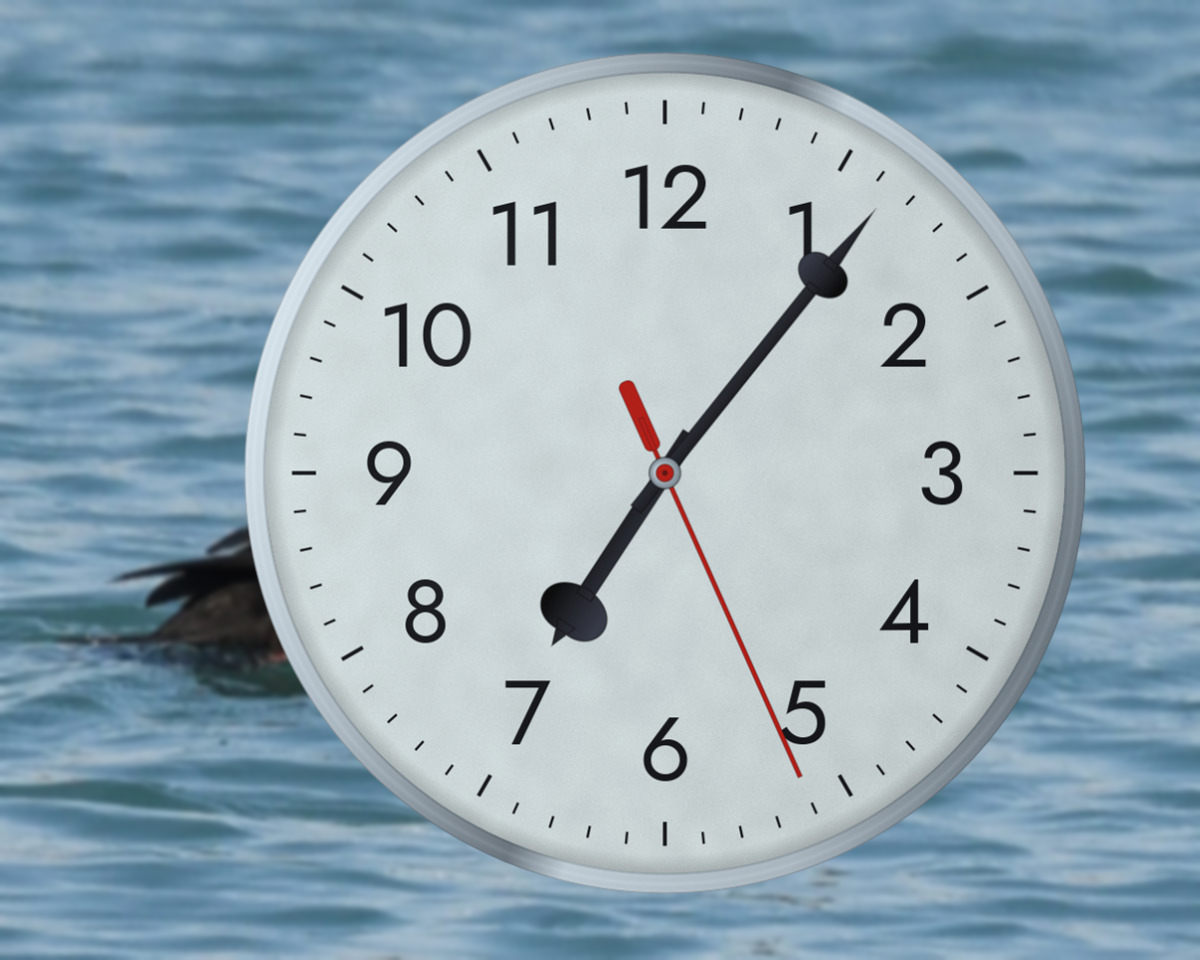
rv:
7h06m26s
